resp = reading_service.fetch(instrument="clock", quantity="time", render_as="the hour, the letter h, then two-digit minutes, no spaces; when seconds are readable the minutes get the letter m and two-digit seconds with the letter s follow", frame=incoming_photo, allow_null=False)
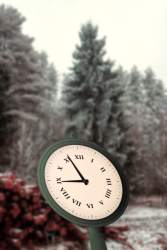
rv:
8h56
